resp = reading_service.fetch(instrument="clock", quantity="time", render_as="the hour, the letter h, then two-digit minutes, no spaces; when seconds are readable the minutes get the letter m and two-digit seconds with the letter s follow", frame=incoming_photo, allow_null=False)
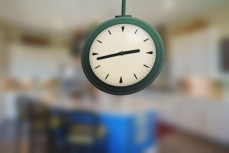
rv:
2h43
